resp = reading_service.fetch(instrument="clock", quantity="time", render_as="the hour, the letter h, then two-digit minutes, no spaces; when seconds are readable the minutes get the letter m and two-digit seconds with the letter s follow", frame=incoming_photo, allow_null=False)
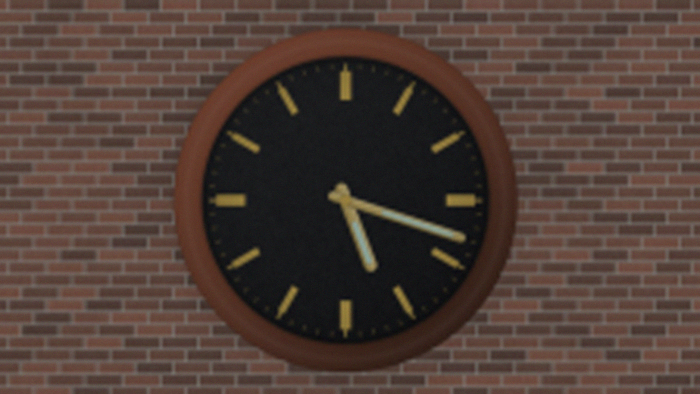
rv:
5h18
